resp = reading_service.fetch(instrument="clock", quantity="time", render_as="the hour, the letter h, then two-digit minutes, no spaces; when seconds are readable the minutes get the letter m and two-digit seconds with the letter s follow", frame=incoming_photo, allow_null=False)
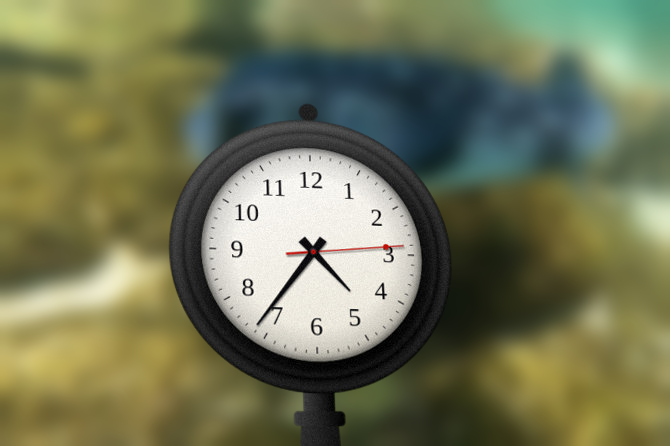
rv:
4h36m14s
